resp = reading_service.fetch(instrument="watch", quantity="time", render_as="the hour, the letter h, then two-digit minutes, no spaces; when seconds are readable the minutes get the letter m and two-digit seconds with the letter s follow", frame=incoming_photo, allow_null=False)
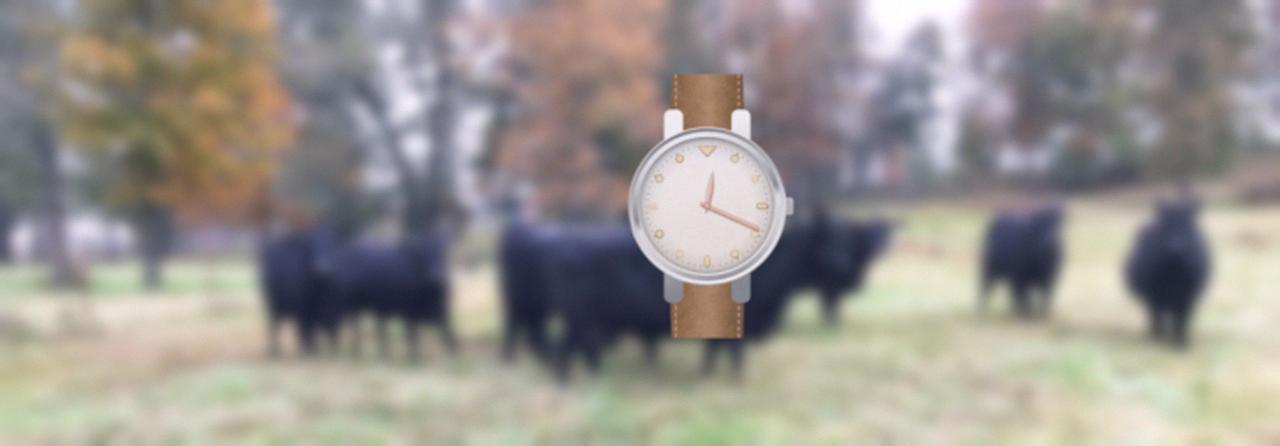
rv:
12h19
